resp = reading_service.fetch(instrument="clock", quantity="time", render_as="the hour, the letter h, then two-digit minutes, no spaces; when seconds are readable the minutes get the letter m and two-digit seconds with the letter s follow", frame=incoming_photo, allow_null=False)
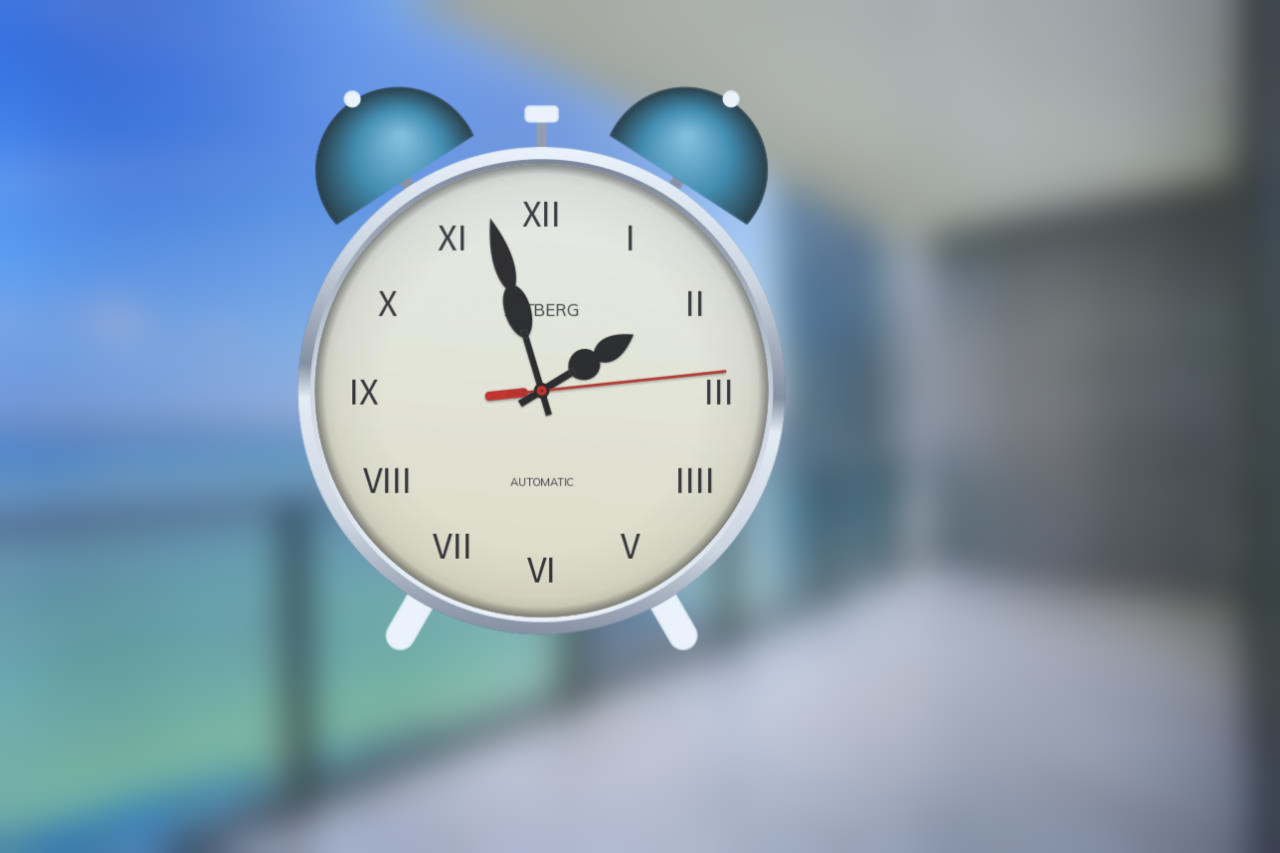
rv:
1h57m14s
